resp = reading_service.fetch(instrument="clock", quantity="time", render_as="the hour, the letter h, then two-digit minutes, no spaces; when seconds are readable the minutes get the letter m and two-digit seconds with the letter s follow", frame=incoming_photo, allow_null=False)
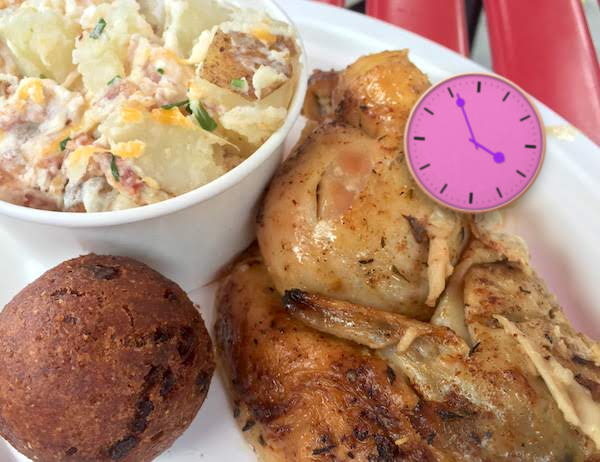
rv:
3h56
